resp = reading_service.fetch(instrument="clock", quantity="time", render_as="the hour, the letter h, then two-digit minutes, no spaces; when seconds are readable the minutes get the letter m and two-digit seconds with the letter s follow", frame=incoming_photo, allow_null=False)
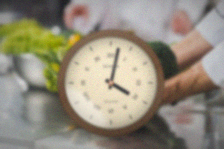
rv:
4h02
